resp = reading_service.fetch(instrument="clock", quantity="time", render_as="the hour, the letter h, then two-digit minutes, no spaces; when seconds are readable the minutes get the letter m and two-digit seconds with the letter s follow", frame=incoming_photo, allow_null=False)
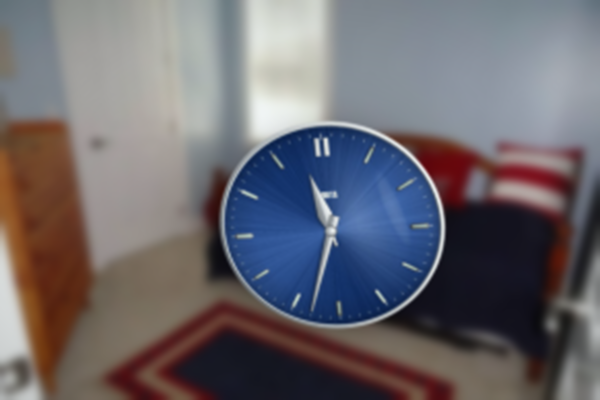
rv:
11h33
